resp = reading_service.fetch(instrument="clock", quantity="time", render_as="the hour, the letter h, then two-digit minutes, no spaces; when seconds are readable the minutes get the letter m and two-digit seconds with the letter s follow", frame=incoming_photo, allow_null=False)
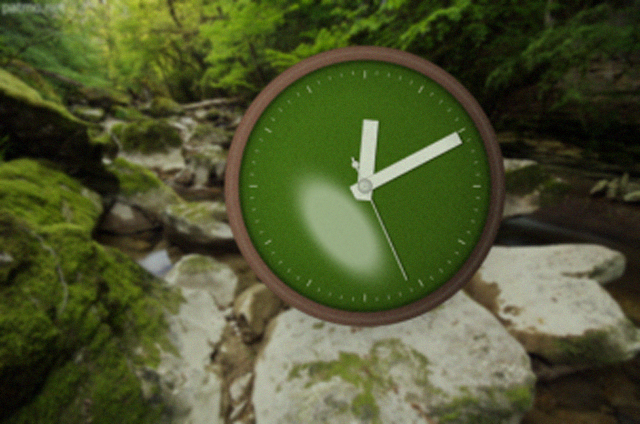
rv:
12h10m26s
